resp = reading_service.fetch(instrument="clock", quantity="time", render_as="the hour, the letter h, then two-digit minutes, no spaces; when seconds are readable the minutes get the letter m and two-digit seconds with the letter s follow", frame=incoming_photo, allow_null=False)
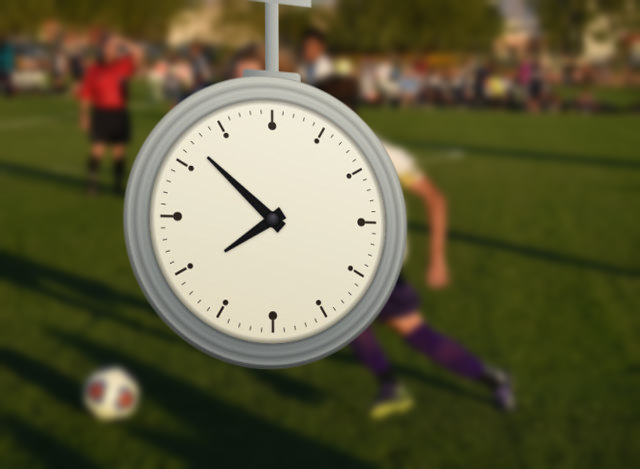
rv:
7h52
